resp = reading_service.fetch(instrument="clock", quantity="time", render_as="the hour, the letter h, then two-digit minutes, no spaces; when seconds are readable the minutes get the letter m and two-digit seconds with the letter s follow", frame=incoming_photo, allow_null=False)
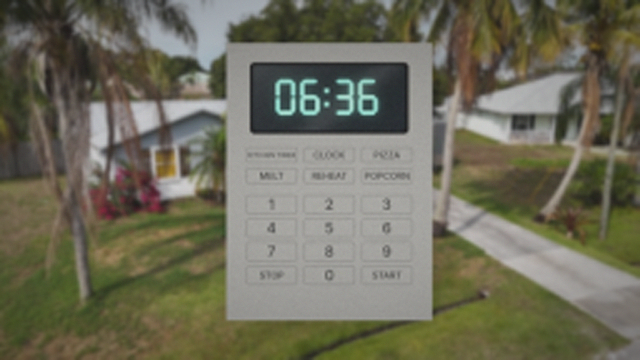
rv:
6h36
